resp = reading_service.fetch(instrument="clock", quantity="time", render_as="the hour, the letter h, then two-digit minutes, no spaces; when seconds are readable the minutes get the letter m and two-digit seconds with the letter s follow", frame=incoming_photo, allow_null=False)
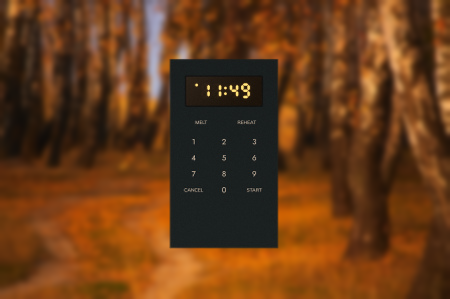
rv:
11h49
